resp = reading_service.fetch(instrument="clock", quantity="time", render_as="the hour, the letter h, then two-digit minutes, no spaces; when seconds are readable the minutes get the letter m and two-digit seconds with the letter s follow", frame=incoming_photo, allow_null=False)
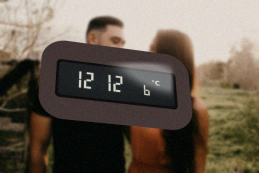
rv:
12h12
